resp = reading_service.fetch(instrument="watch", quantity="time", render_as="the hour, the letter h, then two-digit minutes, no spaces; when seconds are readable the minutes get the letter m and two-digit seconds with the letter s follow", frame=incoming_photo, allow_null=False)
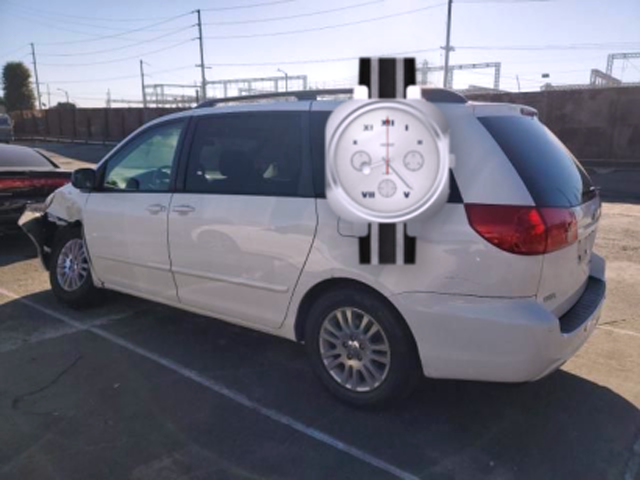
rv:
8h23
